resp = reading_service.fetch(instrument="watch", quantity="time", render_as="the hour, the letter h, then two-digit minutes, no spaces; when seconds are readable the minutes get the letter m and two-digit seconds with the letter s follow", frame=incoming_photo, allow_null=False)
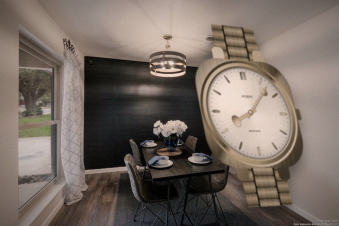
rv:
8h07
